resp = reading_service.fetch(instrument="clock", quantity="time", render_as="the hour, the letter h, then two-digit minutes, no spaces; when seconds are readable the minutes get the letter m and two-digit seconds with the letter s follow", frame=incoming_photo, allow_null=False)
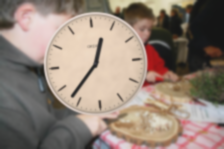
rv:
12h37
